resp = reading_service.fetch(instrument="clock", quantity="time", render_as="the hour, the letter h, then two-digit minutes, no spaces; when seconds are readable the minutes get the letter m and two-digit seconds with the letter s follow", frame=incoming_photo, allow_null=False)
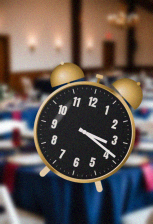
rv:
3h19
